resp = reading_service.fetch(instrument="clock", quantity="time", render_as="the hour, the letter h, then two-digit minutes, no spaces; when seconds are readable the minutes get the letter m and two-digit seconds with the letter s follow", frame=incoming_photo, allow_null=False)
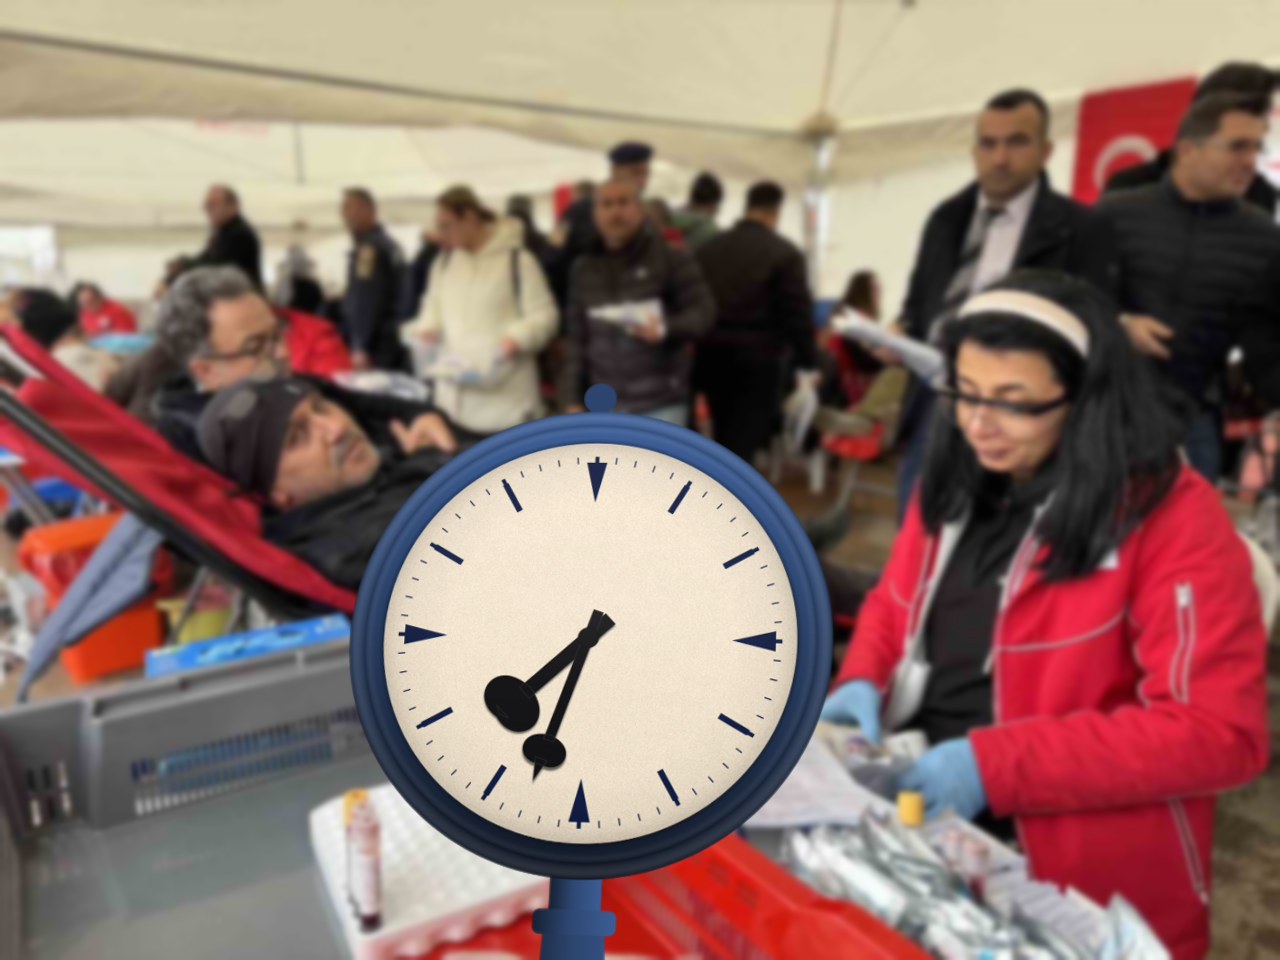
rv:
7h33
